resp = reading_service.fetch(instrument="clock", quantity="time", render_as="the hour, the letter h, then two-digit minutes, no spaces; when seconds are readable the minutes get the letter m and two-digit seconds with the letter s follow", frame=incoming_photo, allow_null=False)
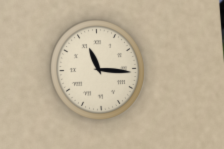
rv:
11h16
